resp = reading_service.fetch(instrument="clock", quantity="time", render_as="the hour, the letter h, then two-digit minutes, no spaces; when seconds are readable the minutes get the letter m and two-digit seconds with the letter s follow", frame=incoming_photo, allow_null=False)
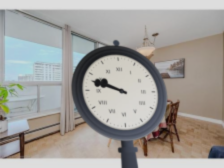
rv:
9h48
